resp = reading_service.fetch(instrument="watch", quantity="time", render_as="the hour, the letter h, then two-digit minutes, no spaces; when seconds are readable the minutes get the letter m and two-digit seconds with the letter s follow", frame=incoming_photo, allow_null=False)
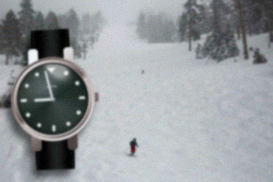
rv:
8h58
